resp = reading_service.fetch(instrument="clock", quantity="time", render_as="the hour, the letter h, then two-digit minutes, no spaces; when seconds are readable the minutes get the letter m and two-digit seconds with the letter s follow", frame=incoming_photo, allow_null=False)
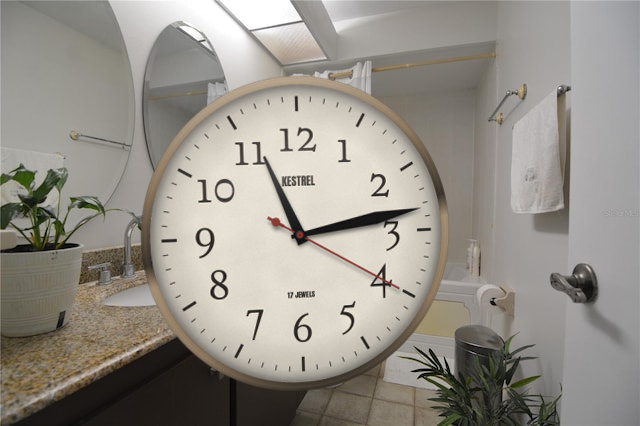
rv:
11h13m20s
